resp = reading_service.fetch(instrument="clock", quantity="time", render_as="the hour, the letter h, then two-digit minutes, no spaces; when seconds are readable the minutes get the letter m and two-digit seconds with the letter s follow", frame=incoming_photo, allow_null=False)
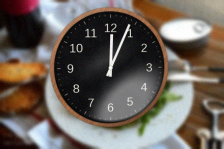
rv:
12h04
